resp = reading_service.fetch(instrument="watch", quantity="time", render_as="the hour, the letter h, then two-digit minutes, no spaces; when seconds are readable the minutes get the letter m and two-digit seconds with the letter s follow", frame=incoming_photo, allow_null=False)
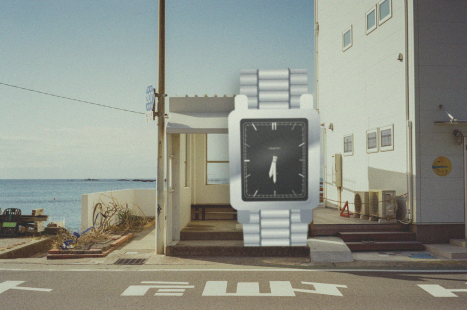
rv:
6h30
